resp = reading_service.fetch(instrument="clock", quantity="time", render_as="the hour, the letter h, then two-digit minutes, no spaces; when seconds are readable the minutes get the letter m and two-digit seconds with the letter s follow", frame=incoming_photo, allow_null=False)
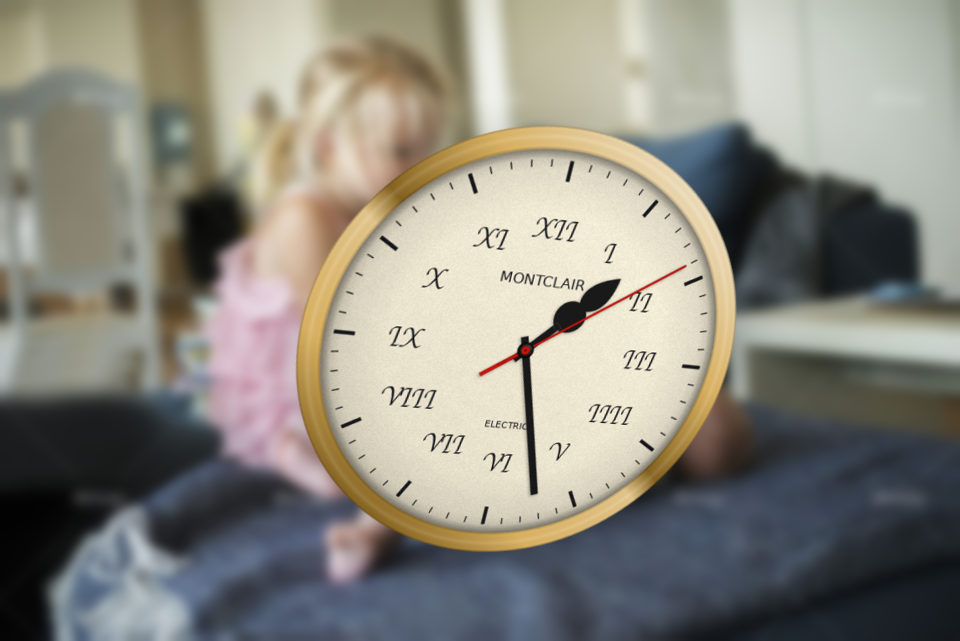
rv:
1h27m09s
